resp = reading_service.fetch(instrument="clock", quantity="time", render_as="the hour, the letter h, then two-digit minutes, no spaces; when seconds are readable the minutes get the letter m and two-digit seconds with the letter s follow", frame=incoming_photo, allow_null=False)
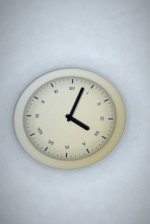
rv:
4h03
